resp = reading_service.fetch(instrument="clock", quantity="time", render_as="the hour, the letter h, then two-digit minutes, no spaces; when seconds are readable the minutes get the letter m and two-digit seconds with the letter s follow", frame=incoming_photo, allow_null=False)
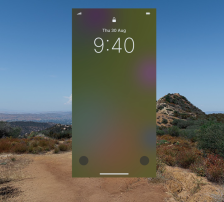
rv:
9h40
